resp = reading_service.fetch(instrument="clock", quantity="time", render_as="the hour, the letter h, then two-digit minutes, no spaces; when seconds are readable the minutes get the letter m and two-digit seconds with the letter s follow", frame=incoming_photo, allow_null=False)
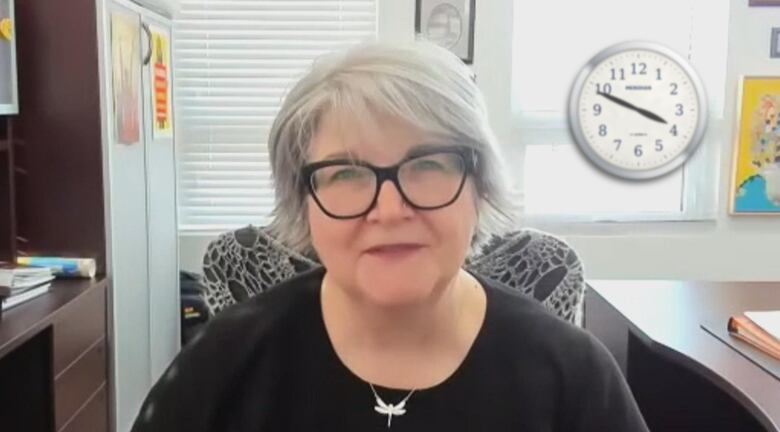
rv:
3h49
